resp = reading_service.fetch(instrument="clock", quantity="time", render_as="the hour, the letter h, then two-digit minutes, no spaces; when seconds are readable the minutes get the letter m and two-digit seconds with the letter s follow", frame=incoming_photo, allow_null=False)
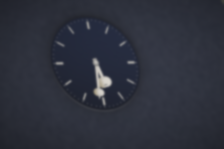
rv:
5h31
